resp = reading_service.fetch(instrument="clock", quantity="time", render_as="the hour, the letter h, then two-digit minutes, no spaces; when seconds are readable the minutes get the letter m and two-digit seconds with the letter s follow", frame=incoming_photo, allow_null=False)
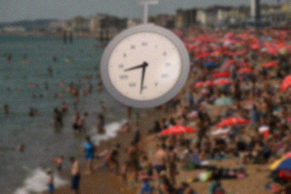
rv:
8h31
